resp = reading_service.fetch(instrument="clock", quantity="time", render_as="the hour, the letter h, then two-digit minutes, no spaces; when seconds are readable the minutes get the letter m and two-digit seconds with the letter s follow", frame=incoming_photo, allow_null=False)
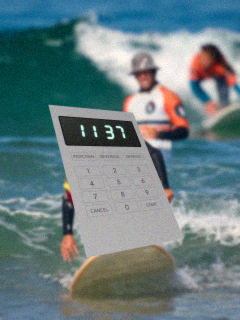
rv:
11h37
